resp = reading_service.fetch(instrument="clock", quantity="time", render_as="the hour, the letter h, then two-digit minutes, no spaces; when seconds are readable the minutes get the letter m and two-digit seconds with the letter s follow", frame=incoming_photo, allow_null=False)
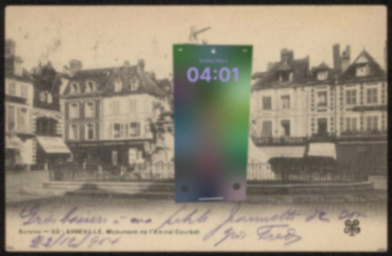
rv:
4h01
